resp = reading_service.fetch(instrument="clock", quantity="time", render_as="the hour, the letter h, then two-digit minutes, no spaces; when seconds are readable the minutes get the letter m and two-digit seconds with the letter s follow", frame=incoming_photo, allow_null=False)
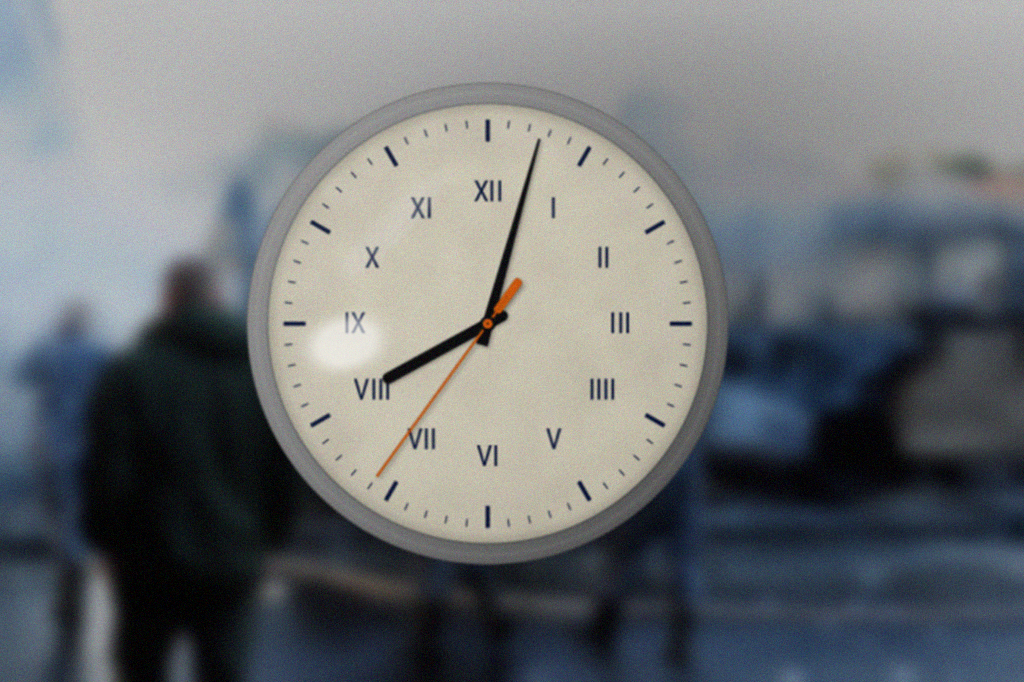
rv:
8h02m36s
